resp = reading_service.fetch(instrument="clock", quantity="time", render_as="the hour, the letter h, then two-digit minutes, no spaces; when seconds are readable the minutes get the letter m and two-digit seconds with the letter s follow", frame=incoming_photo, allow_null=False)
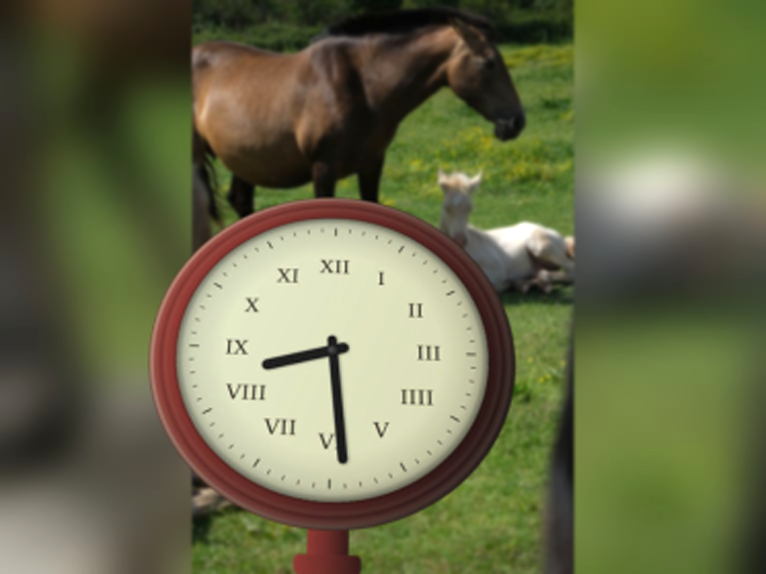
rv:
8h29
